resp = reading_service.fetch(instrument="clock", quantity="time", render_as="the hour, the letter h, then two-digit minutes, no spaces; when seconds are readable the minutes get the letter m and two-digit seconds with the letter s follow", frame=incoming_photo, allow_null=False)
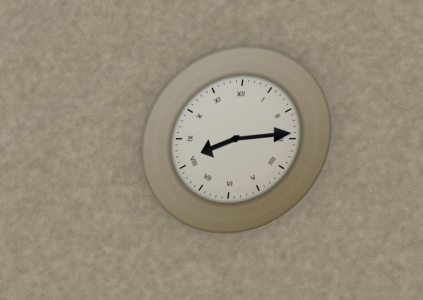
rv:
8h14
